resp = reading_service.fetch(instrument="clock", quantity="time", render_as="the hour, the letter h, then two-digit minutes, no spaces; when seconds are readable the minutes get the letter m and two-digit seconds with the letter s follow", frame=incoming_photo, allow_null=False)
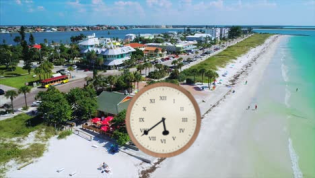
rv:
5h39
